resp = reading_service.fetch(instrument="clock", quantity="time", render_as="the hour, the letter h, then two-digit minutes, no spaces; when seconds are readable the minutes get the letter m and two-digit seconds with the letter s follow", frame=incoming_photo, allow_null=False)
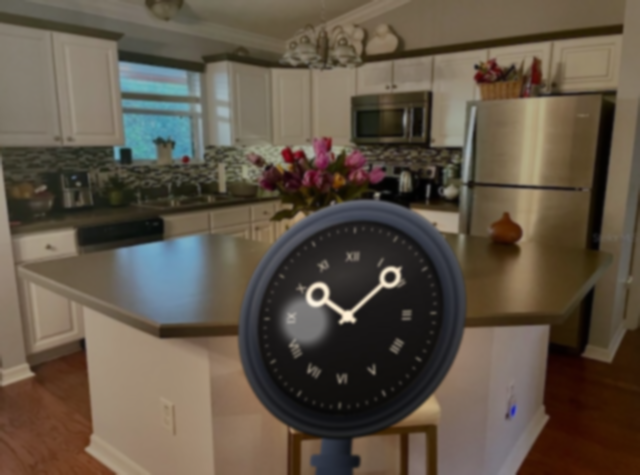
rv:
10h08
